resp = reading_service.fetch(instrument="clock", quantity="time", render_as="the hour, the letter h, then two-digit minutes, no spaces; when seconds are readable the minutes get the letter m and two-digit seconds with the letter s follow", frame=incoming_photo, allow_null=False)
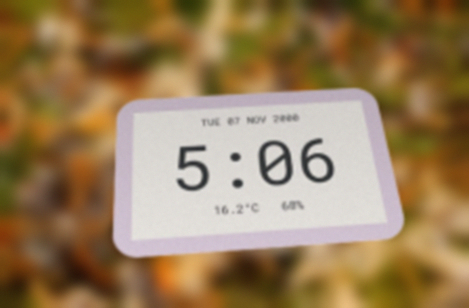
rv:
5h06
